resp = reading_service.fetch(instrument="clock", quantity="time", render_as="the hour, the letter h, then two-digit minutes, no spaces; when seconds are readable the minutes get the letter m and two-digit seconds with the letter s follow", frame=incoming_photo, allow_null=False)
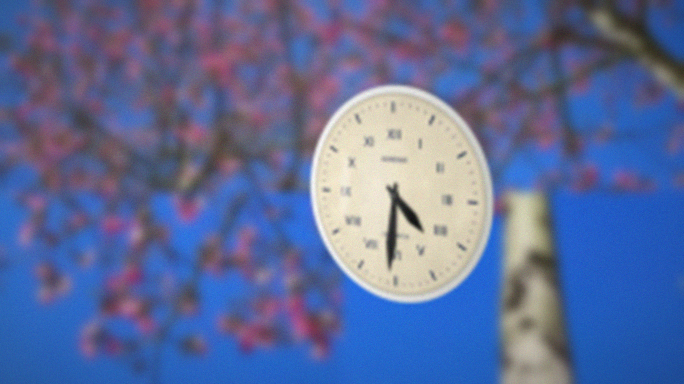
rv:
4h31
